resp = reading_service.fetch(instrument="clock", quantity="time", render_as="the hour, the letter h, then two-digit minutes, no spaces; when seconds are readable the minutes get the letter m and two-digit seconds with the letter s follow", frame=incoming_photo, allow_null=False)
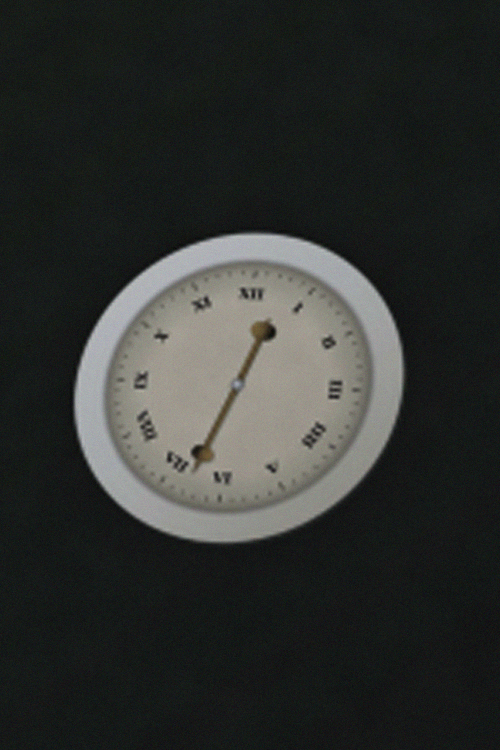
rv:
12h33
